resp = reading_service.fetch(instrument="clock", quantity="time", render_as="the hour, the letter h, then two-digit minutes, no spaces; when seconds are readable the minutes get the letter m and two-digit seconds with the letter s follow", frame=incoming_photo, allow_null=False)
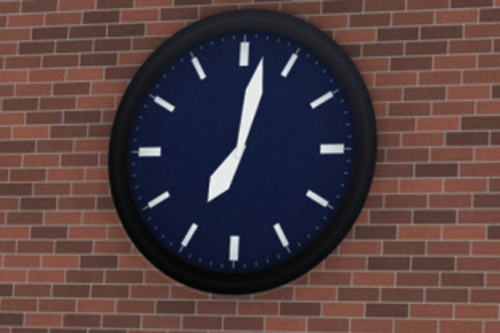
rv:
7h02
